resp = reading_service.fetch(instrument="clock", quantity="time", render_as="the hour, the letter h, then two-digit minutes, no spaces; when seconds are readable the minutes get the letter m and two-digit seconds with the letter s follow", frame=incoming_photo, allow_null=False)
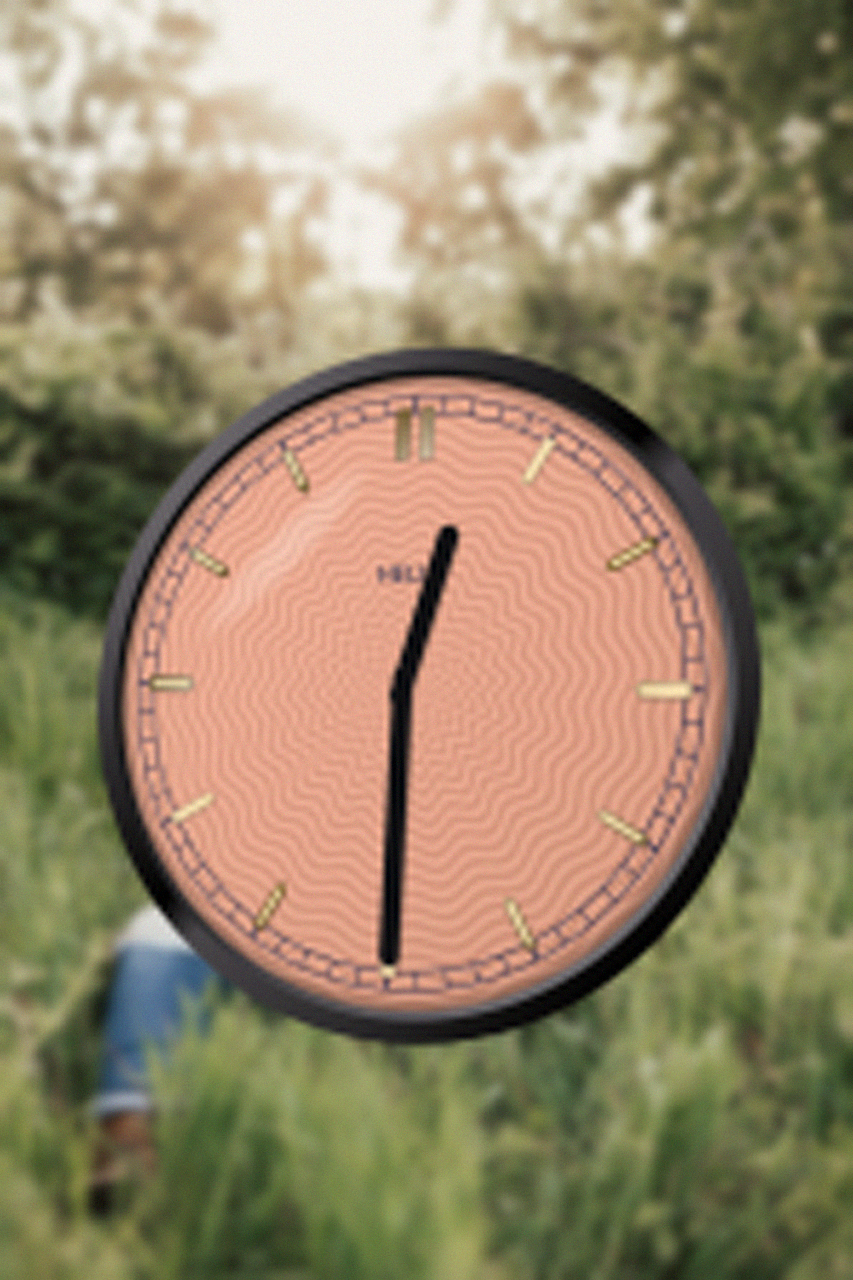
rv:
12h30
